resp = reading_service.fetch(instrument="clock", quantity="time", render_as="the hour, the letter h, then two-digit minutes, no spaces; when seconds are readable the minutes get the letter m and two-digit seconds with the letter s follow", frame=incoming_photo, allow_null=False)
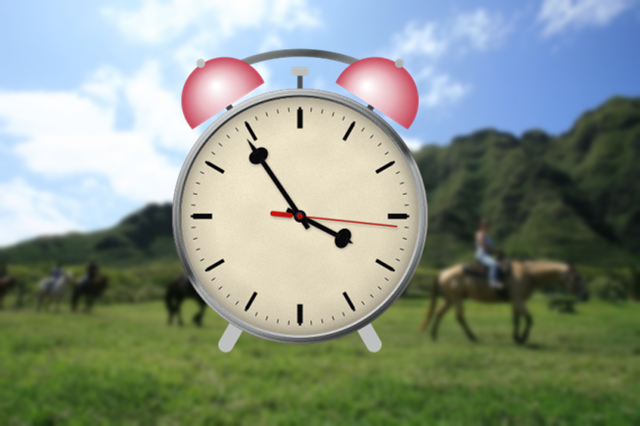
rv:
3h54m16s
